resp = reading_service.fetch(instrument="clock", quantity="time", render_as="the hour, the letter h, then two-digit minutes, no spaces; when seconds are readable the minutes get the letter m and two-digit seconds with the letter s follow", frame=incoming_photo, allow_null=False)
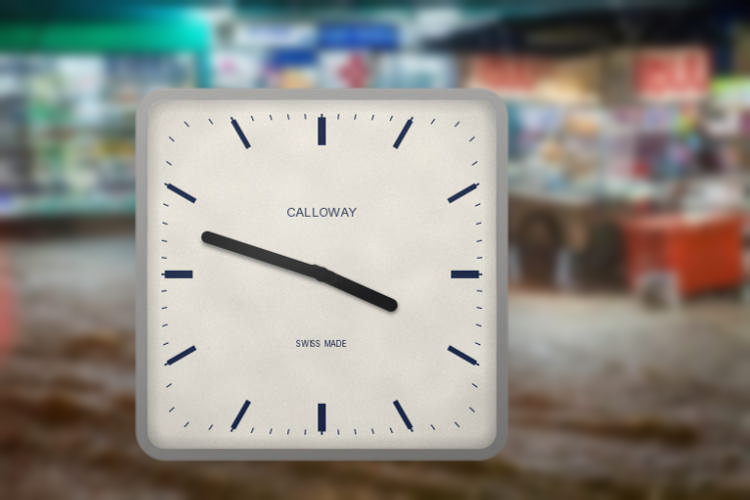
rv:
3h48
